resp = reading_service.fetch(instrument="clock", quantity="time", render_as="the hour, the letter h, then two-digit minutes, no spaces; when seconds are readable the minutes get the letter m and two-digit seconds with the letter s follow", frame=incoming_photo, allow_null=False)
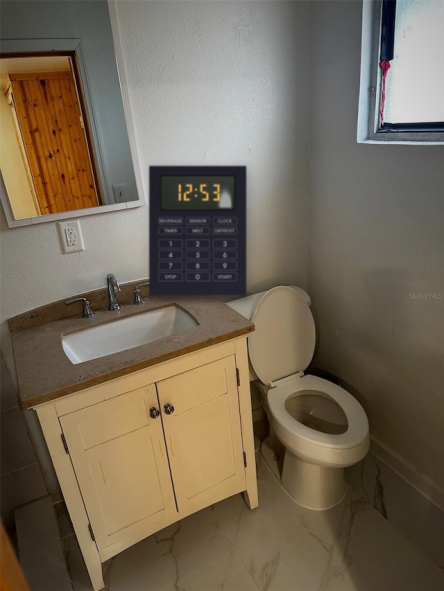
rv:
12h53
